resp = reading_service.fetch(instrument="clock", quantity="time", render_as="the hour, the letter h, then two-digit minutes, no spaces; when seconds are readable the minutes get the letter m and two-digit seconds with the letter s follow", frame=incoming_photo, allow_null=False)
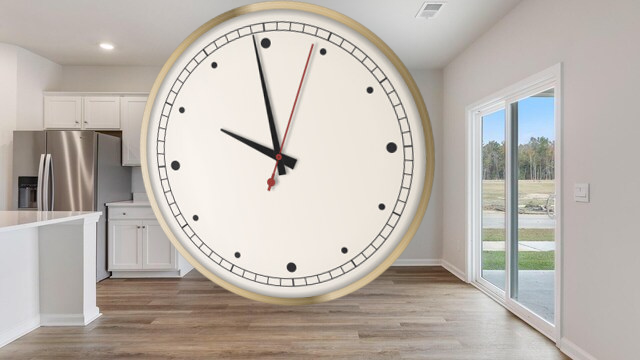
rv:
9h59m04s
